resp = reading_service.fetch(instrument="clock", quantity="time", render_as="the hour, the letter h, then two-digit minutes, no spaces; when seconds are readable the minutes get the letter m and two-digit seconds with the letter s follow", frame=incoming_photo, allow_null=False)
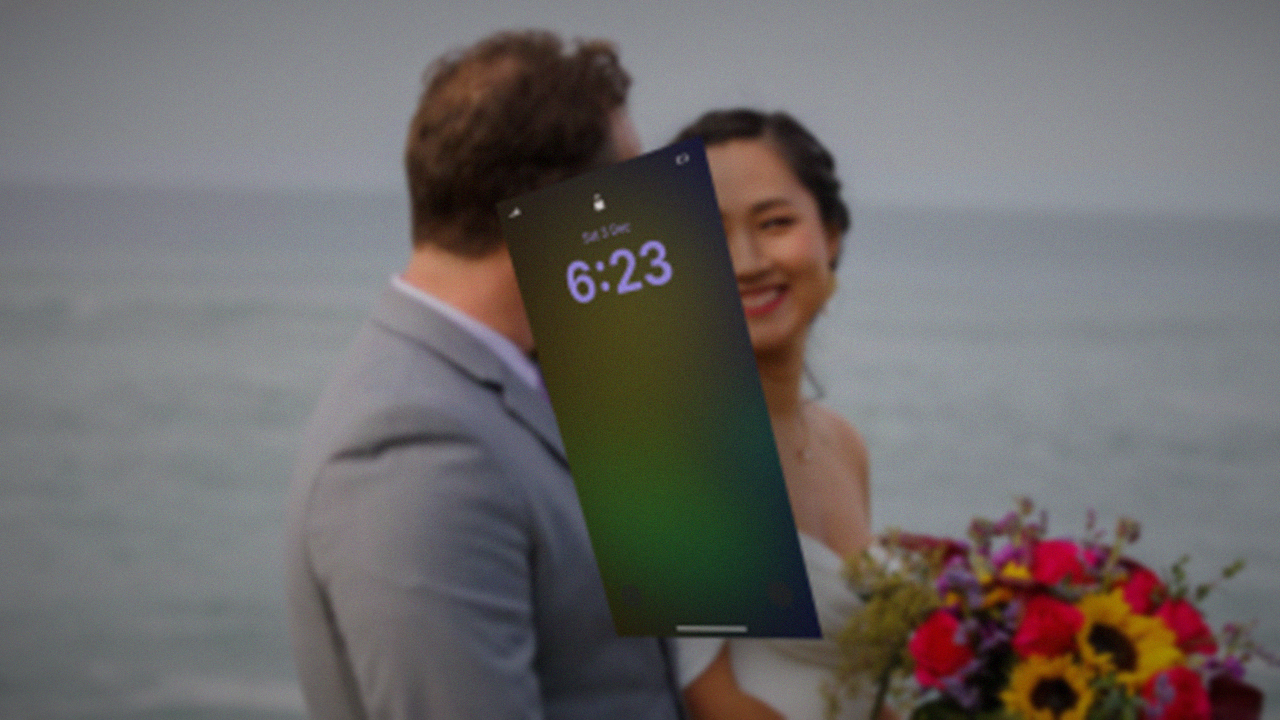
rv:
6h23
